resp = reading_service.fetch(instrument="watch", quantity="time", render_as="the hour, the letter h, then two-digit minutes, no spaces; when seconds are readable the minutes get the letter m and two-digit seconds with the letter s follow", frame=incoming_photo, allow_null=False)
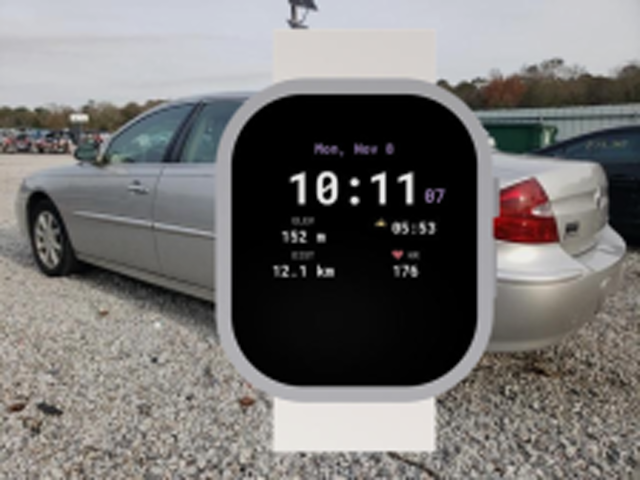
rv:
10h11
